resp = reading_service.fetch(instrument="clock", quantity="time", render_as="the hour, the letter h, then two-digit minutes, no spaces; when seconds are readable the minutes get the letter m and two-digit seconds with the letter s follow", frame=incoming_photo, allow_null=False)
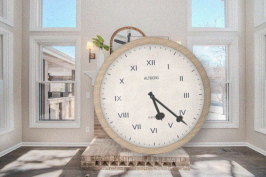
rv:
5h22
